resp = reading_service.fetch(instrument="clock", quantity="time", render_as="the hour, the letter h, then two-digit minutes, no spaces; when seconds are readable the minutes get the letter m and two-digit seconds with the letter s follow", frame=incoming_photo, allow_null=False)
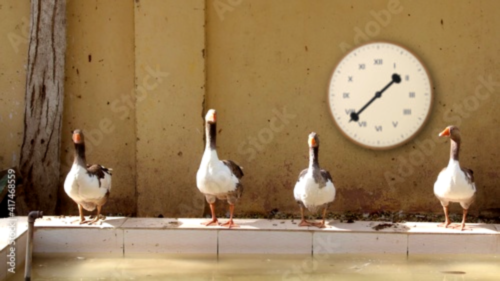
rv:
1h38
